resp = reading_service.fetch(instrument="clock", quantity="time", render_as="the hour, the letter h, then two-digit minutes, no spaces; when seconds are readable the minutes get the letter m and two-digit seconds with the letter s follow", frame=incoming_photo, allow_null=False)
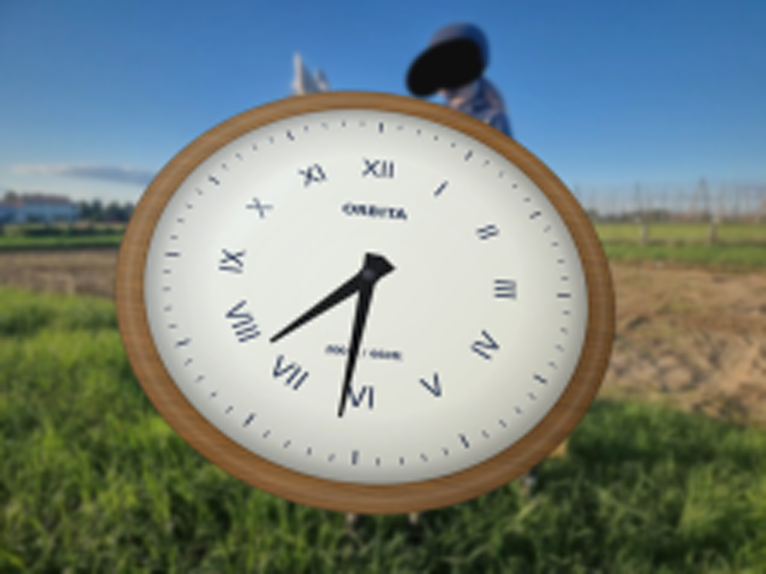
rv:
7h31
